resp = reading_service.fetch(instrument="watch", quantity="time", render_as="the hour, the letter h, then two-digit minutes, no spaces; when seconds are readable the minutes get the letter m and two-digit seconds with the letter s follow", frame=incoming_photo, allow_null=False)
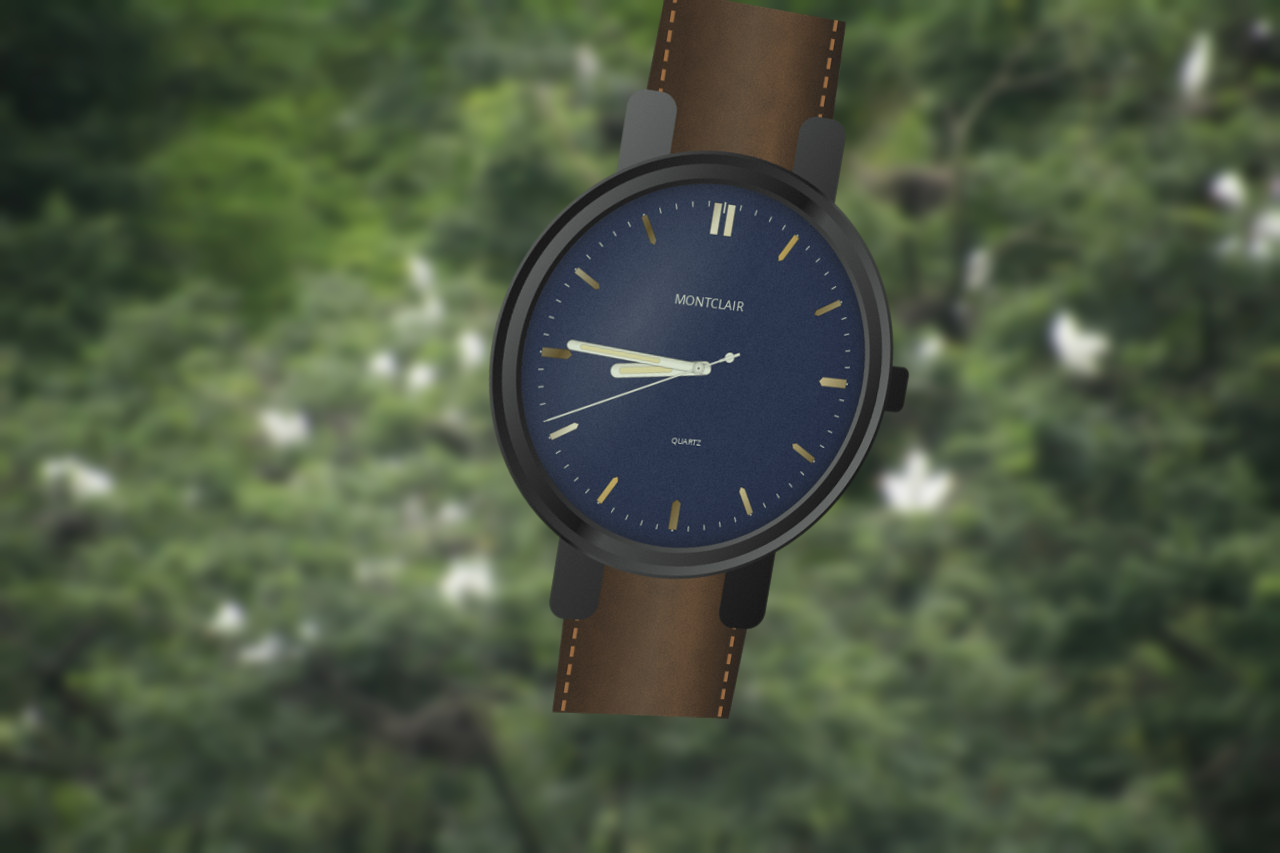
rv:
8h45m41s
